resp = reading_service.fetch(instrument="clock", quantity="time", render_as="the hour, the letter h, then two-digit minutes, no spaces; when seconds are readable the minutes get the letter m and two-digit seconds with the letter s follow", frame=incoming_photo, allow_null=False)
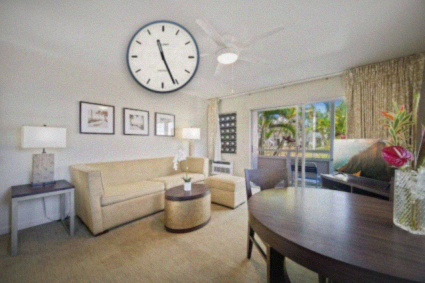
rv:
11h26
